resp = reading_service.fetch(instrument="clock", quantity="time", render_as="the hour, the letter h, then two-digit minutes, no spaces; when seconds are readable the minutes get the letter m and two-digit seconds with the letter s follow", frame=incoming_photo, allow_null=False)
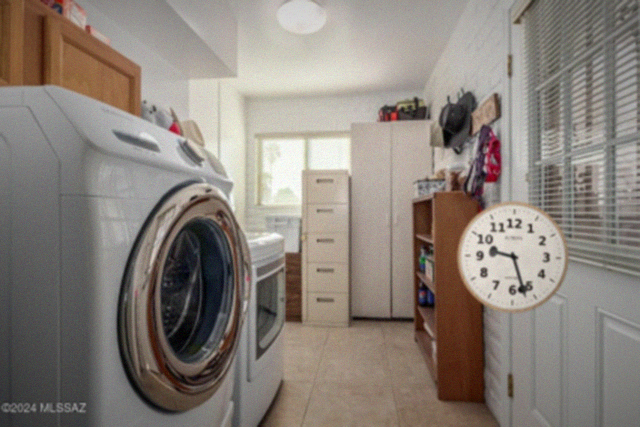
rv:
9h27
